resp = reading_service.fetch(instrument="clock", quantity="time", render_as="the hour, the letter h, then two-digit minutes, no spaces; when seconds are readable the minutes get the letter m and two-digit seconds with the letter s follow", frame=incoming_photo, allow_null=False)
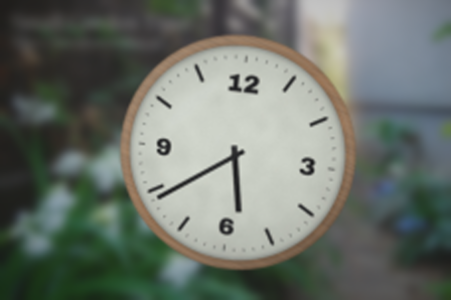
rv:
5h39
